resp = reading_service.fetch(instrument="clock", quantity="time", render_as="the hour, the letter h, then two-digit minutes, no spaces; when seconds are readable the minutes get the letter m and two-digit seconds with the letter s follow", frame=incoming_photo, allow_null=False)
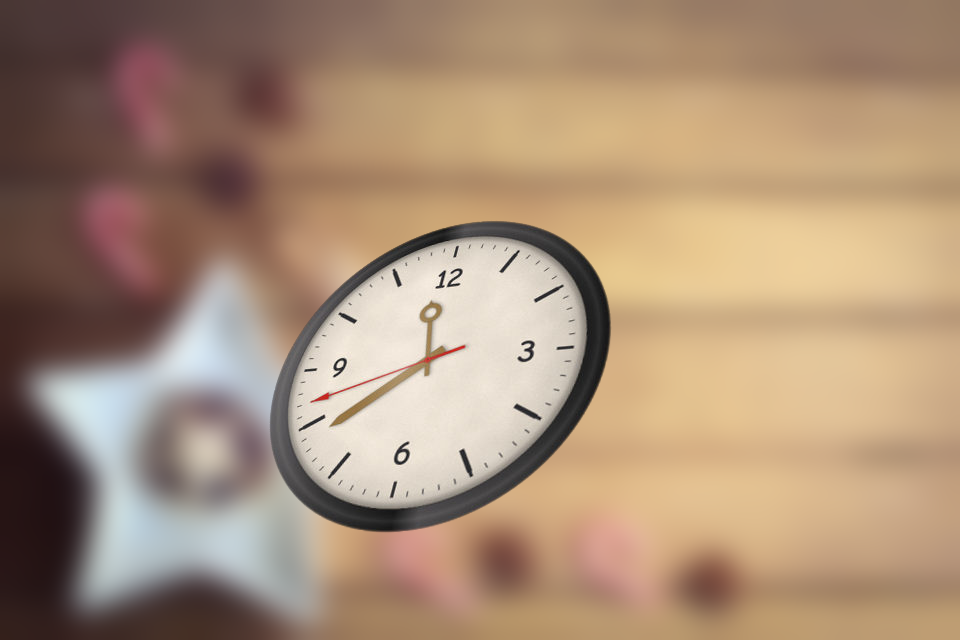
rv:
11h38m42s
